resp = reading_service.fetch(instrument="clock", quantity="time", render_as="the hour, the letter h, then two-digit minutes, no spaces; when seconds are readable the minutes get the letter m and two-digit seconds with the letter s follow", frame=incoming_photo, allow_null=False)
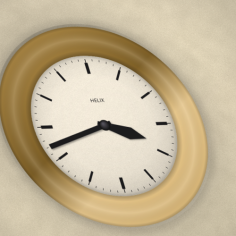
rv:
3h42
